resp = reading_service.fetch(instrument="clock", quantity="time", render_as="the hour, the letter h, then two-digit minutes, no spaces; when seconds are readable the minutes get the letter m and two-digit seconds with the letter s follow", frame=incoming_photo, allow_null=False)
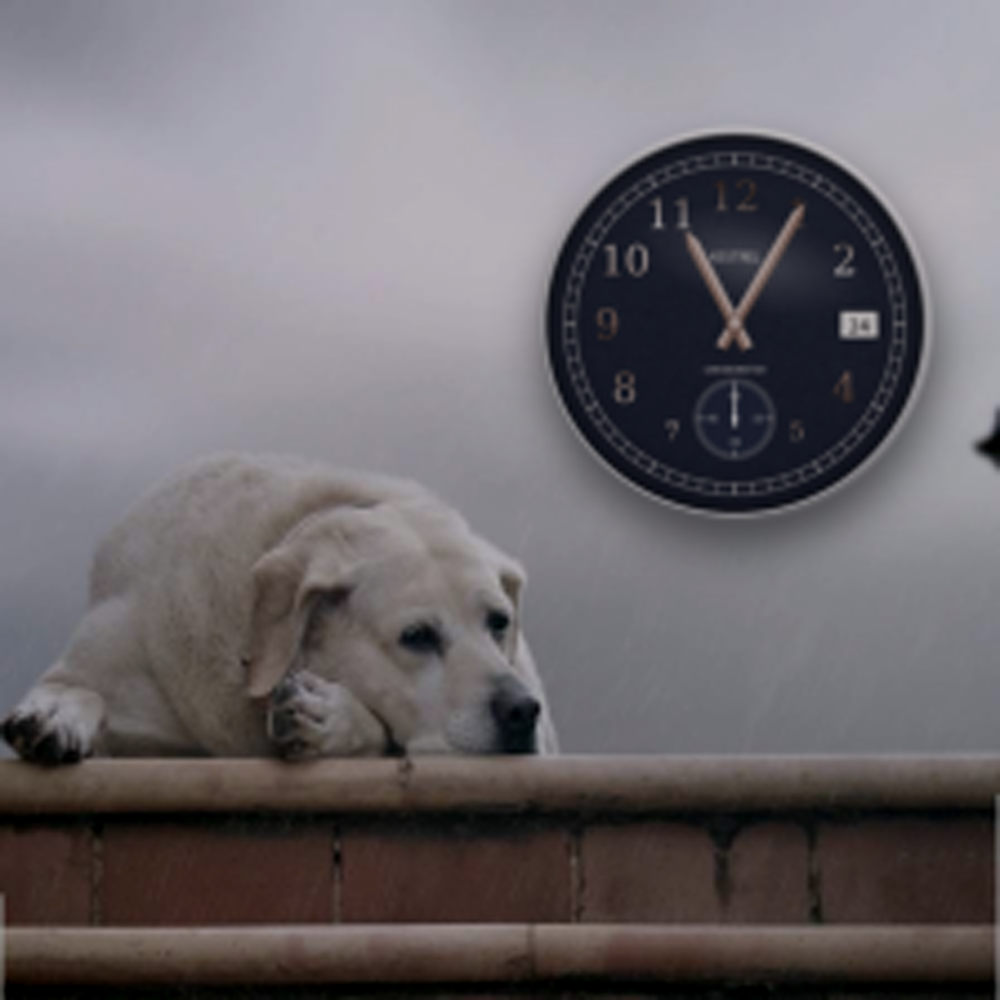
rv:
11h05
